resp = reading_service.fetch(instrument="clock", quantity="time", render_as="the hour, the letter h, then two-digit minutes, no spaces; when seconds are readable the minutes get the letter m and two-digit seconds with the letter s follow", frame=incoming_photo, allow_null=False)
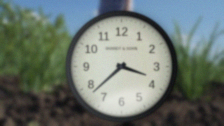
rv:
3h38
